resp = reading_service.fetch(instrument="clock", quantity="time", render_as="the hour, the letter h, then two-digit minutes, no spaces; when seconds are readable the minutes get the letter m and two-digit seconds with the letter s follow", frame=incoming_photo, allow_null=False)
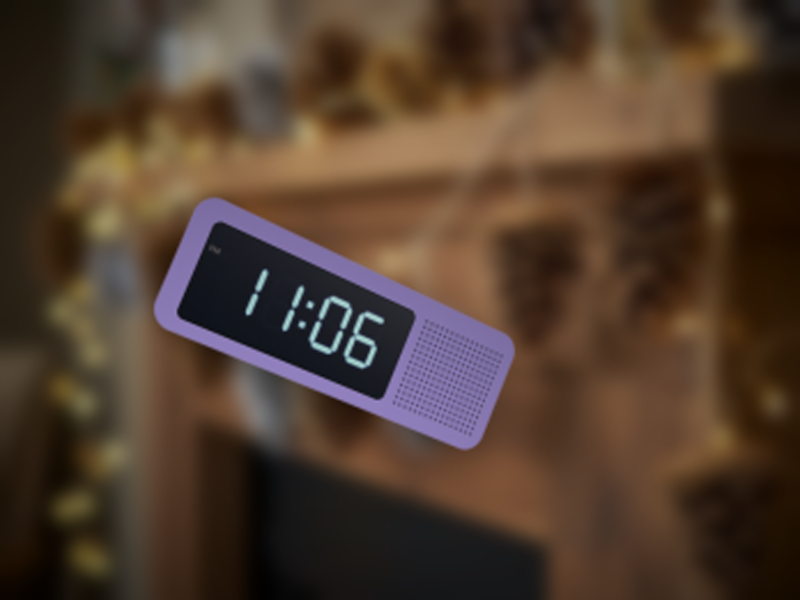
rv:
11h06
